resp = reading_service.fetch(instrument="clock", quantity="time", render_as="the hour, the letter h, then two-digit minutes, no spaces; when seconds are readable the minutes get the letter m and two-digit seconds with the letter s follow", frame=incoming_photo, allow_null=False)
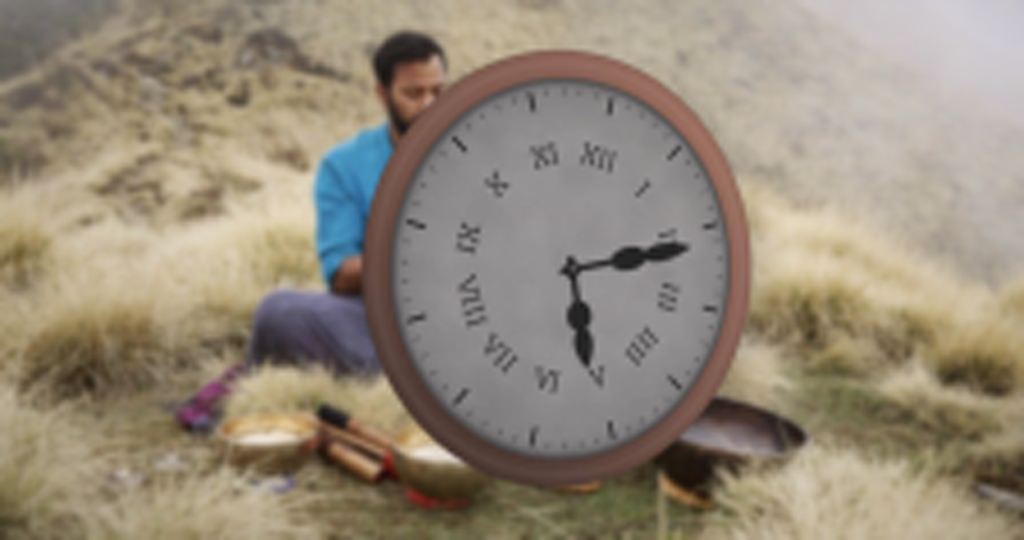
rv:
5h11
